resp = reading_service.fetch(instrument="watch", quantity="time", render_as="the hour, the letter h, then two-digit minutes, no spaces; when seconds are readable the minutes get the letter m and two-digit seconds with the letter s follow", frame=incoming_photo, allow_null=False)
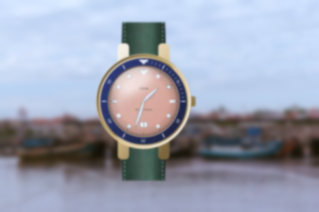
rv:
1h33
